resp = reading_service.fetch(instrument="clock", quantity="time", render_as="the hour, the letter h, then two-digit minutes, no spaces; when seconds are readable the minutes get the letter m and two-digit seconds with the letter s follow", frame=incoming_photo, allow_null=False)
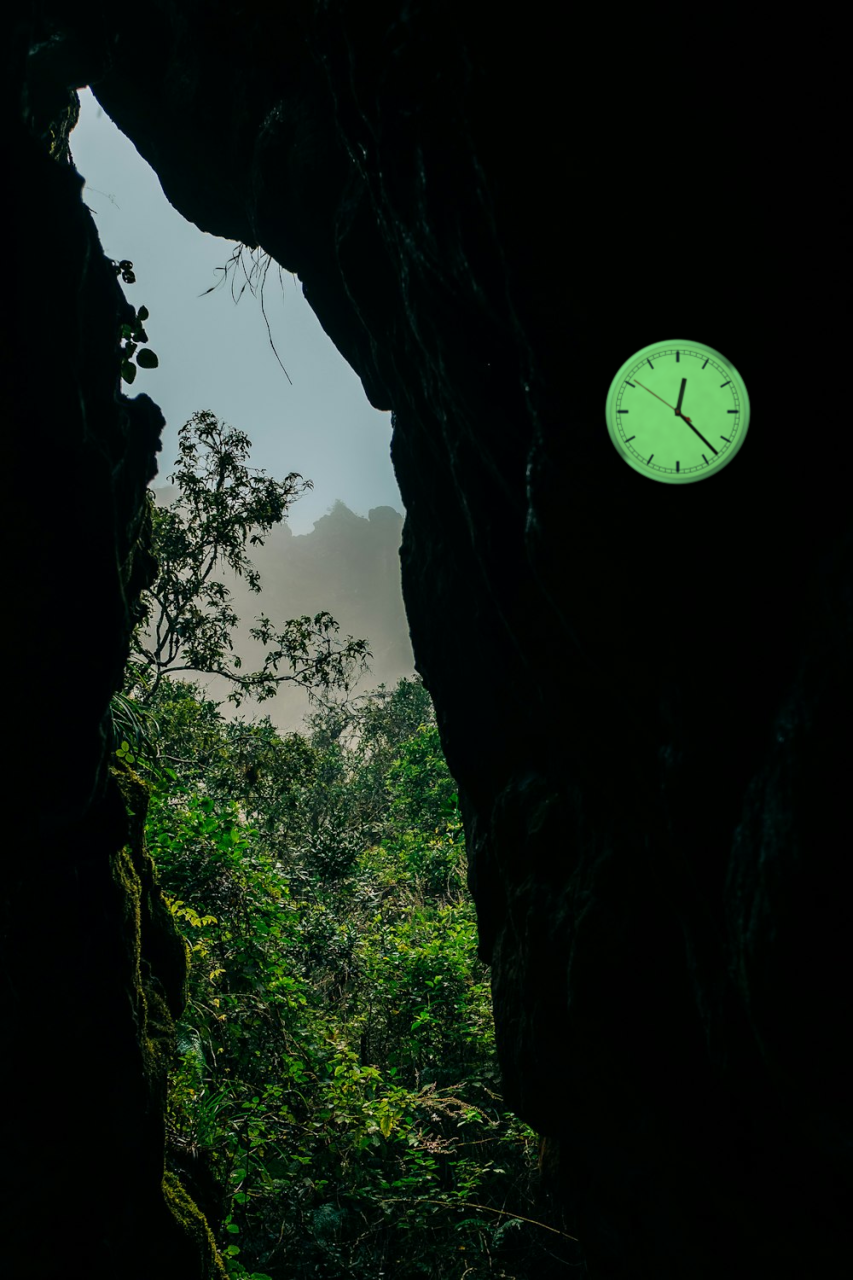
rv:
12h22m51s
